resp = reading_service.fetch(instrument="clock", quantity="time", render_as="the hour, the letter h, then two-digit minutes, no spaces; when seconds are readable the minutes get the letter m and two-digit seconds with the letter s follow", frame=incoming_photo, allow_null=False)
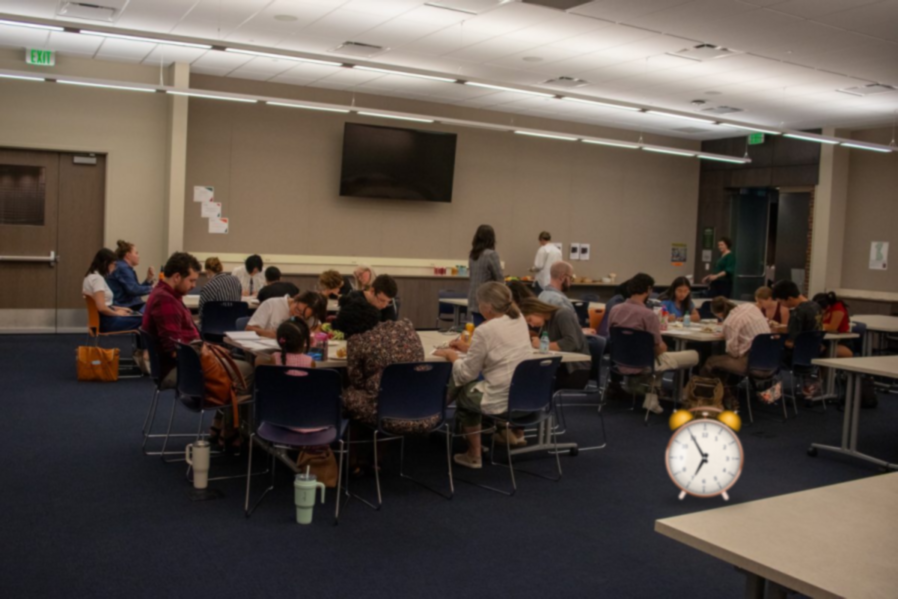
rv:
6h55
